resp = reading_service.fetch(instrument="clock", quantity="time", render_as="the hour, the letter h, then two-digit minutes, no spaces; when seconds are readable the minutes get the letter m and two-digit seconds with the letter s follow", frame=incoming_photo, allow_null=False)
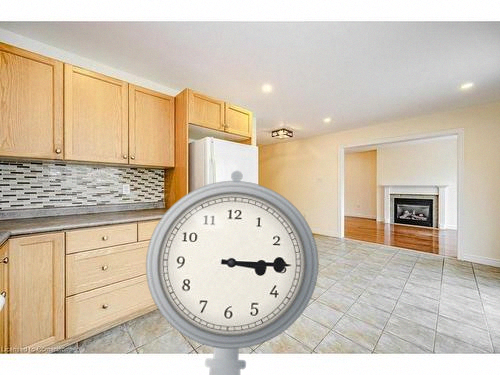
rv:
3h15
